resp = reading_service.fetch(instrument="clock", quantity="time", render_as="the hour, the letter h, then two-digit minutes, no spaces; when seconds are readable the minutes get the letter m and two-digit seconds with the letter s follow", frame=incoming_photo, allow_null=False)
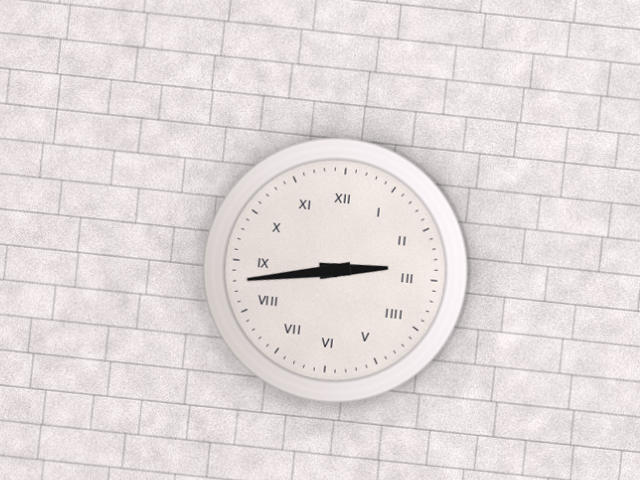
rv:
2h43
